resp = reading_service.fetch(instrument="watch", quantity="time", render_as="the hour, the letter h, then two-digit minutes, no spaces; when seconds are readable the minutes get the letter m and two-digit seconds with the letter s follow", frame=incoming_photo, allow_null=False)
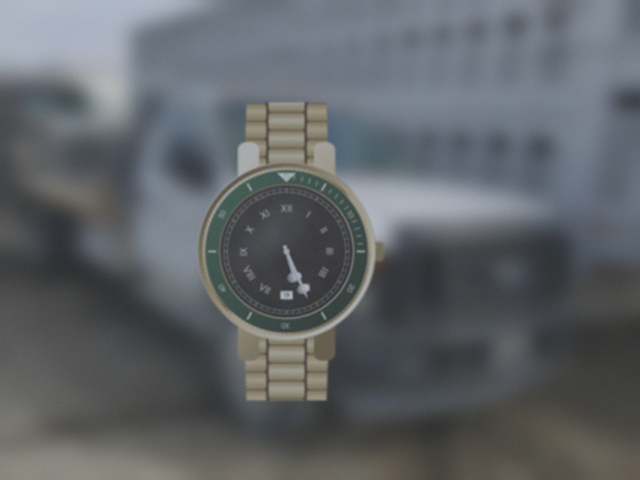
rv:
5h26
